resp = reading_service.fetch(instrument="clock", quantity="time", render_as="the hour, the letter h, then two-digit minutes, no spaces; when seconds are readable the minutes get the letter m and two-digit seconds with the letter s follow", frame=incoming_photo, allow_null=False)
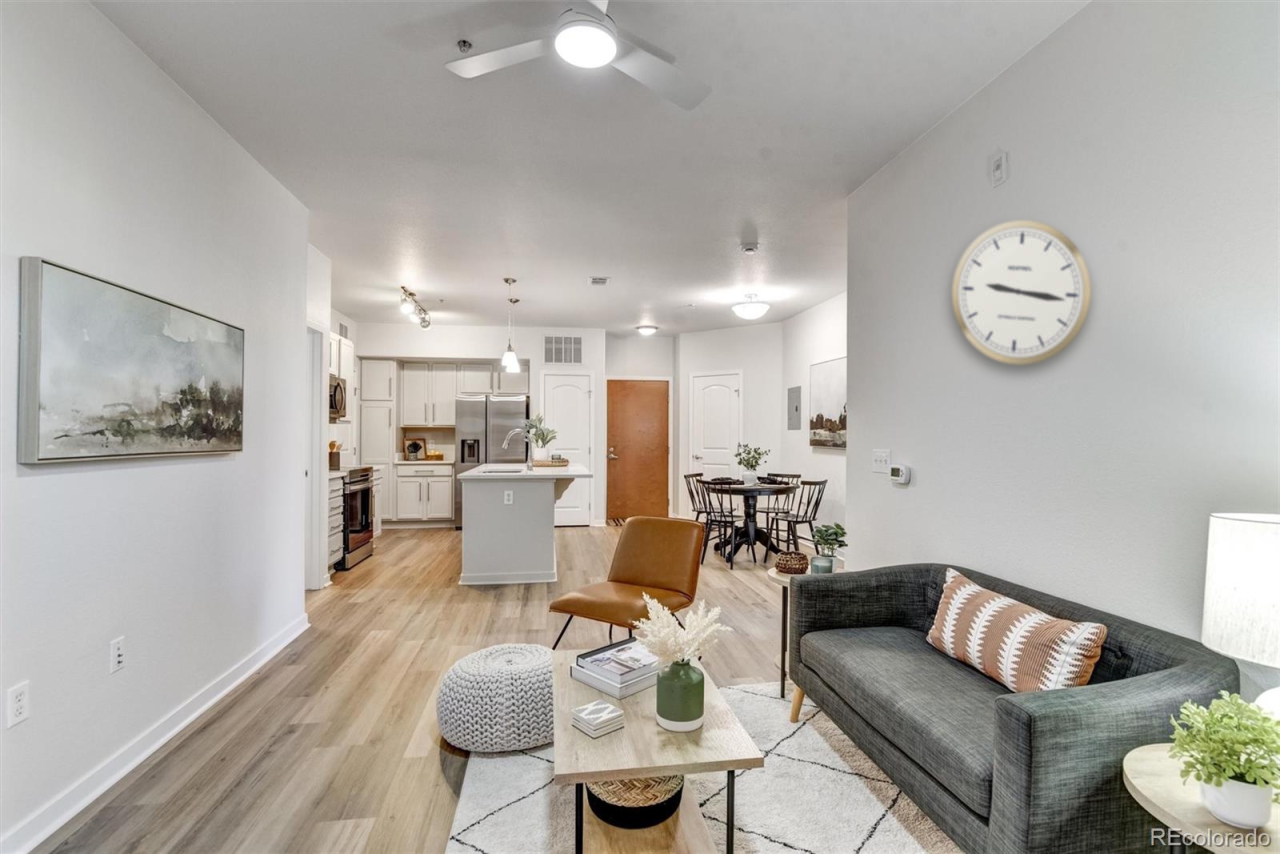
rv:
9h16
